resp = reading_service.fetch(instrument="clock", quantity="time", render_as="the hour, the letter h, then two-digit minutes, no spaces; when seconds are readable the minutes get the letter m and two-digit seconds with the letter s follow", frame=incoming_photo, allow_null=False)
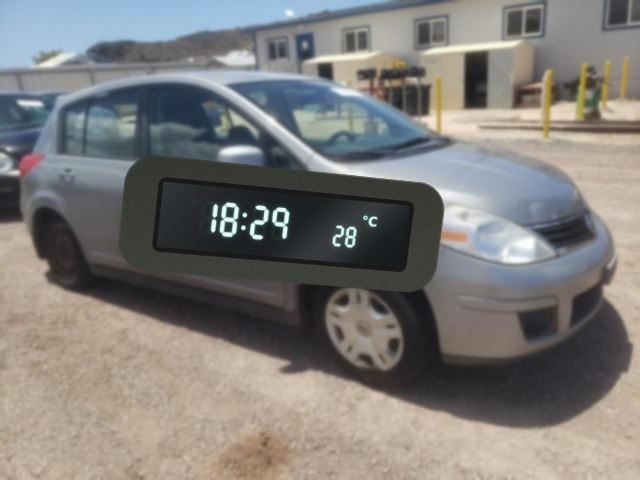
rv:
18h29
